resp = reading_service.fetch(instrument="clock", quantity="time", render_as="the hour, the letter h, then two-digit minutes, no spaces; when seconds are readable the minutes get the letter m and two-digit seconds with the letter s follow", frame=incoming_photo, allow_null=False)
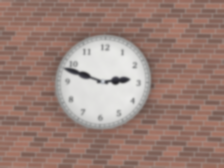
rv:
2h48
